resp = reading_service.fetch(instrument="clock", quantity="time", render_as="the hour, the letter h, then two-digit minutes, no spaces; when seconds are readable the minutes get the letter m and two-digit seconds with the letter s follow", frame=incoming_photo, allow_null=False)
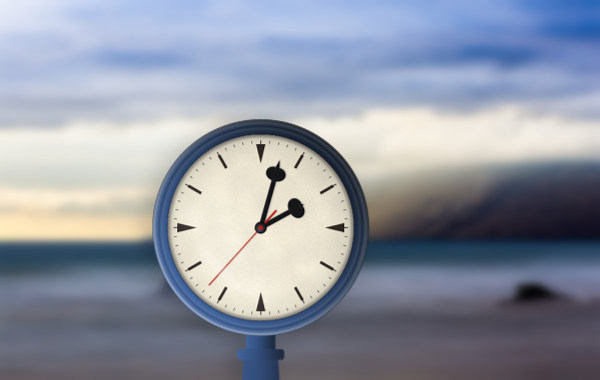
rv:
2h02m37s
